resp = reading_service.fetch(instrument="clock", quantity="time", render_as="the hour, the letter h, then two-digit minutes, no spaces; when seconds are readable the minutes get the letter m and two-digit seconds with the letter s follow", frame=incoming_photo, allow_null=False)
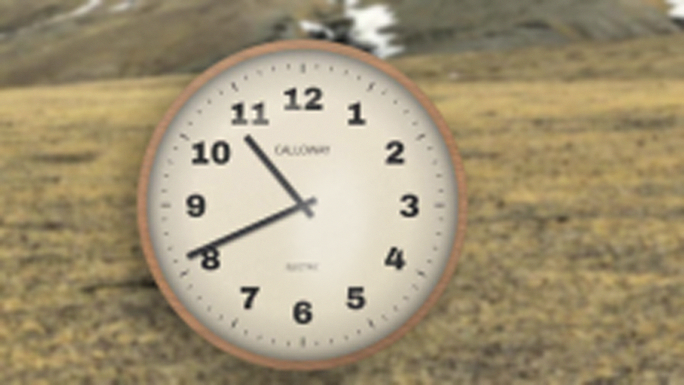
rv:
10h41
